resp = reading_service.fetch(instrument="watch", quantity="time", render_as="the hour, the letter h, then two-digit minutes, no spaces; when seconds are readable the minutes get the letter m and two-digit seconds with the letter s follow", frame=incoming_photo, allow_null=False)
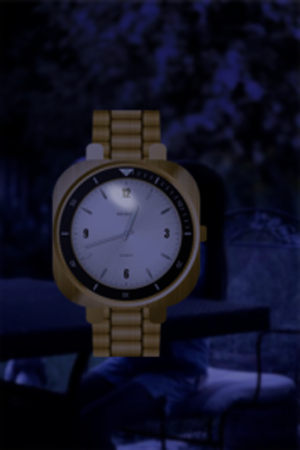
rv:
12h42
